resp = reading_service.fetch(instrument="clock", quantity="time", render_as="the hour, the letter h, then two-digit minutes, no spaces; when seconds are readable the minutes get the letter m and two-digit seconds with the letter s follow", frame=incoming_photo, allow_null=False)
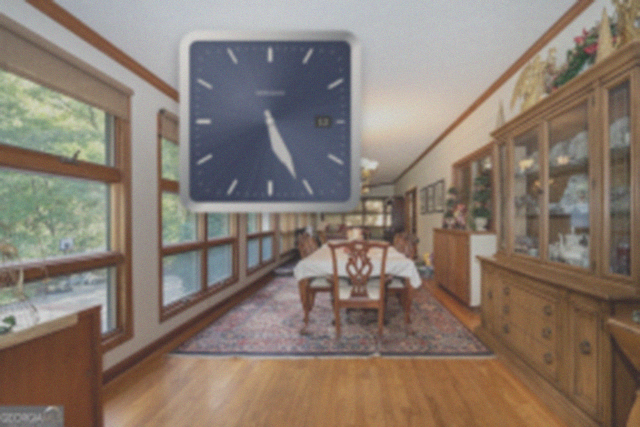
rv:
5h26
